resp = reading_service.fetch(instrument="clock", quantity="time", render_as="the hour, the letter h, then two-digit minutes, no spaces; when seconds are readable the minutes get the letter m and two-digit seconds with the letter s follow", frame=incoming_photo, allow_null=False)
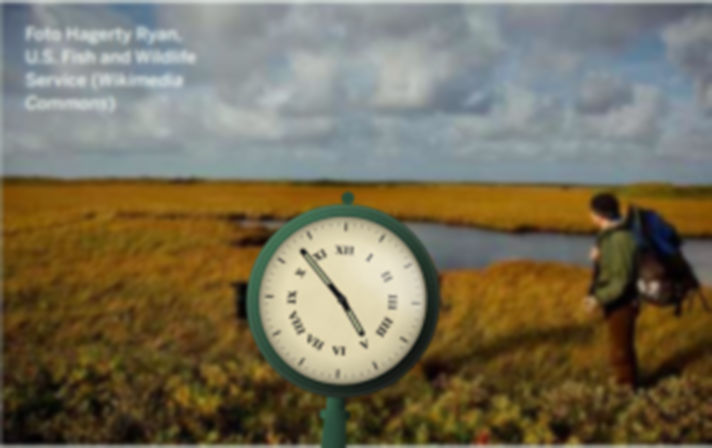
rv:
4h53
